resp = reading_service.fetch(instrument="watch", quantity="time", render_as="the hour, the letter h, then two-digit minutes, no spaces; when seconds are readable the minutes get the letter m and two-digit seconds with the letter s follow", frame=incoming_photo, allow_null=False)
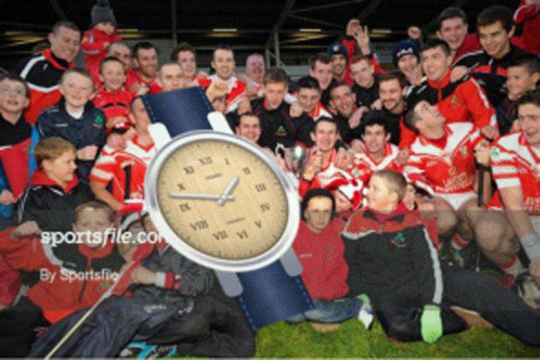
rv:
1h48
